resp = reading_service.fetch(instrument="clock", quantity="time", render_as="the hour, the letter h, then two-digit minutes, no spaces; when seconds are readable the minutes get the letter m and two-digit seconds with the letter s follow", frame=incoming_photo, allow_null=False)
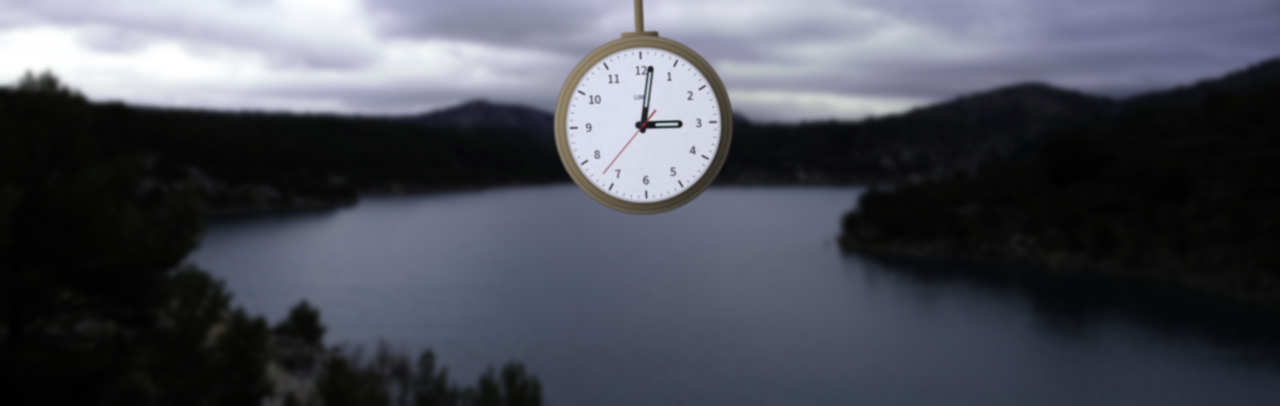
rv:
3h01m37s
